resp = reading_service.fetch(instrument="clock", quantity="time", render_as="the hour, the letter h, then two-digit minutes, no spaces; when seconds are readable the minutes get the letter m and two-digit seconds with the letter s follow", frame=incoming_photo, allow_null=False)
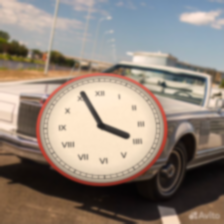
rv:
3h56
